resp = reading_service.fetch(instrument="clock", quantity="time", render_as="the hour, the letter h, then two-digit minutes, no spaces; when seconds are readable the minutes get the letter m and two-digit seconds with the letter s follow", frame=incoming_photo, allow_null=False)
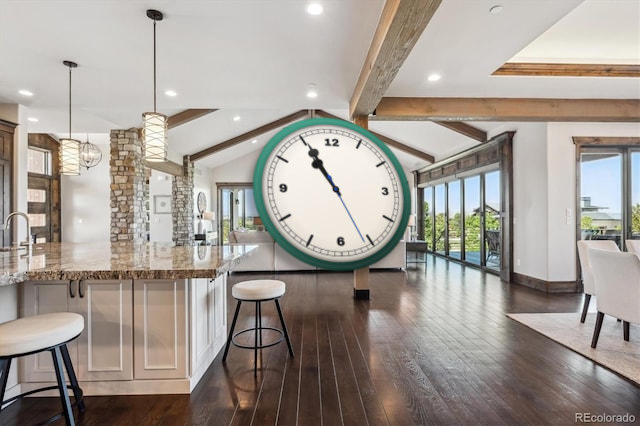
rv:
10h55m26s
